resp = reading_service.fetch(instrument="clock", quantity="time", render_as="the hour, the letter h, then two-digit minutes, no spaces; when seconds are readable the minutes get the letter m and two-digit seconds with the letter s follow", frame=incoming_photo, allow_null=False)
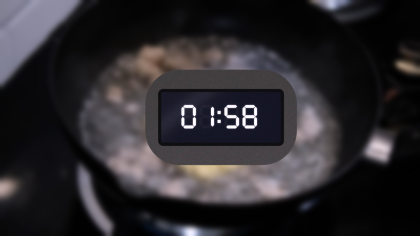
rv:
1h58
